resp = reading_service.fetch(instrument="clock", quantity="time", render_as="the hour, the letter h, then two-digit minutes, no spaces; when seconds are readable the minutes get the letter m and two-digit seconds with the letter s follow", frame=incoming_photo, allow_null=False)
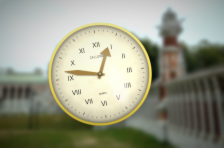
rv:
12h47
